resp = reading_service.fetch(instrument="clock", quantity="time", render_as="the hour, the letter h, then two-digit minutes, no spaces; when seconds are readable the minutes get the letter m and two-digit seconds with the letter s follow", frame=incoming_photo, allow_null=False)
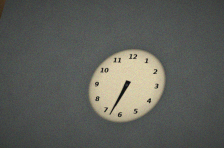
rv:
6h33
